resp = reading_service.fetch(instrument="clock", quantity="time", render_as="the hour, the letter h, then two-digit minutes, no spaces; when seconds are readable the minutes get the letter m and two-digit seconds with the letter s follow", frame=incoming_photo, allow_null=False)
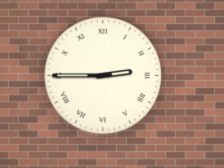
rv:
2h45
